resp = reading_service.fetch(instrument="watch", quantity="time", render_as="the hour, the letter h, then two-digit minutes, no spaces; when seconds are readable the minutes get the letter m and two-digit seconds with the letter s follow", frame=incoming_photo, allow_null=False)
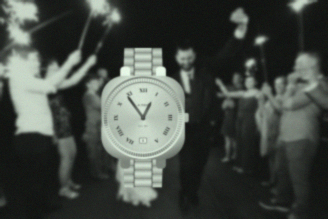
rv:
12h54
